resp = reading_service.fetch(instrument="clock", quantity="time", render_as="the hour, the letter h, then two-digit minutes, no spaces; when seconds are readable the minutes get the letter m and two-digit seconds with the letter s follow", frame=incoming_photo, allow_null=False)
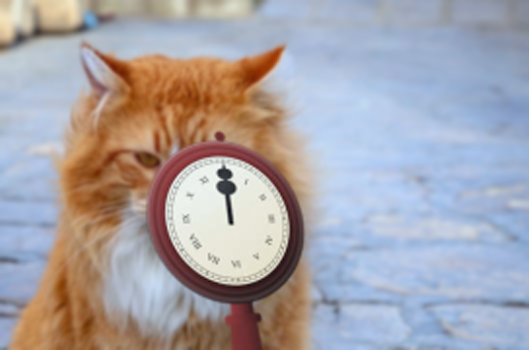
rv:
12h00
